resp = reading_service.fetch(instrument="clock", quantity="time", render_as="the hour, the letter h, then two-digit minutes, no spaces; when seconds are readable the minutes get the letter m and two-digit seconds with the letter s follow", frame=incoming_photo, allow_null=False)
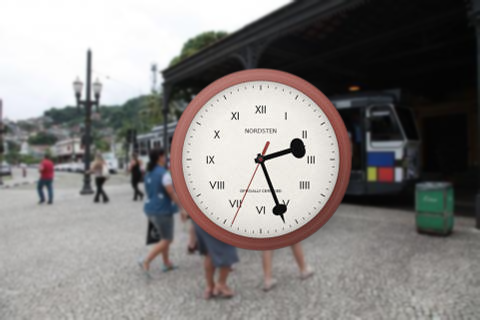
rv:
2h26m34s
